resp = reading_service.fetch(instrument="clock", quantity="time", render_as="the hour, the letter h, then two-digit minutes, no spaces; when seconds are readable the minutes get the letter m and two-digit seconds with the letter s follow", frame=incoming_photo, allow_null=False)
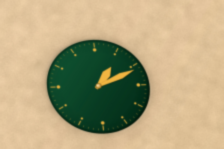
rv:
1h11
